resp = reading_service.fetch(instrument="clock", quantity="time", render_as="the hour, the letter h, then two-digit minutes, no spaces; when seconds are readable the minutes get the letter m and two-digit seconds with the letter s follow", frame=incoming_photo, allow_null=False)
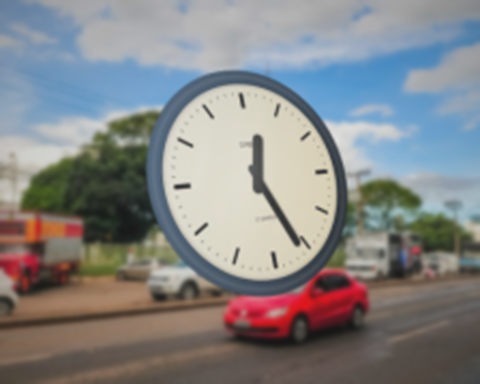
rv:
12h26
